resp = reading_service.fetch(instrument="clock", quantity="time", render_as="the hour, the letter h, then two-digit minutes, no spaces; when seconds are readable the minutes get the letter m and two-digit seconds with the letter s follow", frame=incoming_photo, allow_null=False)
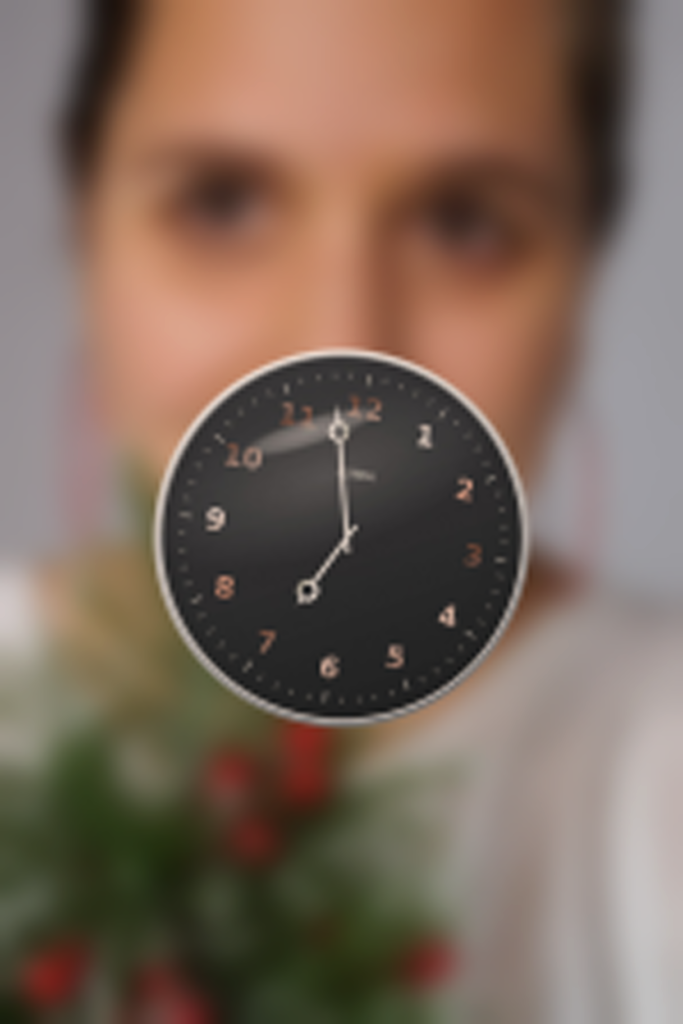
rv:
6h58
